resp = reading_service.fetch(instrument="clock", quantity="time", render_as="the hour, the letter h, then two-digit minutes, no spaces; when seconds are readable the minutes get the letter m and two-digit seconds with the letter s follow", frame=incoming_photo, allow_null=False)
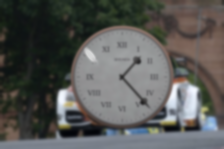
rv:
1h23
